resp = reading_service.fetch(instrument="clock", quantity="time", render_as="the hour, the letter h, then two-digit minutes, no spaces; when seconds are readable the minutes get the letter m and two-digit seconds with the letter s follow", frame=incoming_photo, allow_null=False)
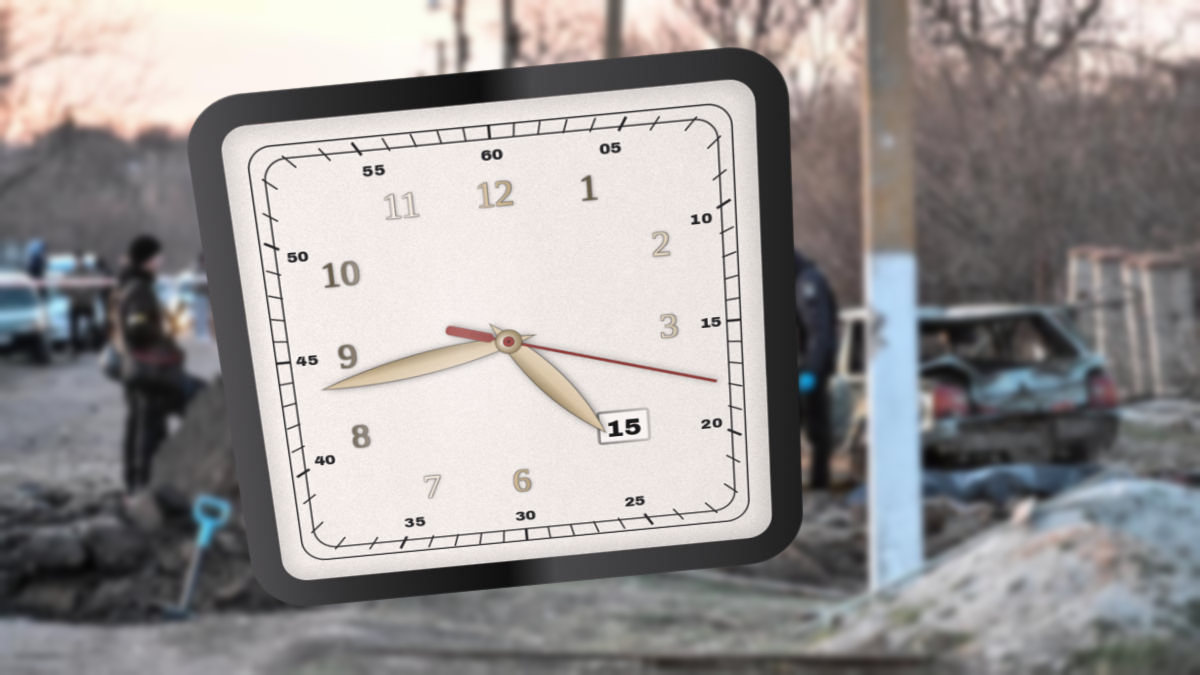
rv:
4h43m18s
